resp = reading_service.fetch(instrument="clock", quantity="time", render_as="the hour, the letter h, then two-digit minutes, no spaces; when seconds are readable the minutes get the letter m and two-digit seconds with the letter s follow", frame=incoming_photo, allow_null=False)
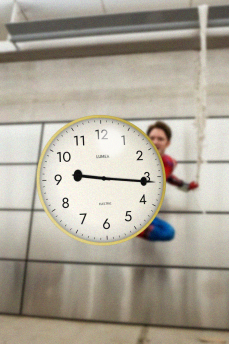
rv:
9h16
